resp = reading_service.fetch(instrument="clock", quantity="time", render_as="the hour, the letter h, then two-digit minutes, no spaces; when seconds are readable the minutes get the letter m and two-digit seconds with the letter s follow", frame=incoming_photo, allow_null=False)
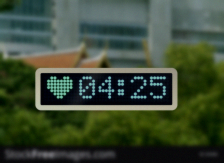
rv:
4h25
